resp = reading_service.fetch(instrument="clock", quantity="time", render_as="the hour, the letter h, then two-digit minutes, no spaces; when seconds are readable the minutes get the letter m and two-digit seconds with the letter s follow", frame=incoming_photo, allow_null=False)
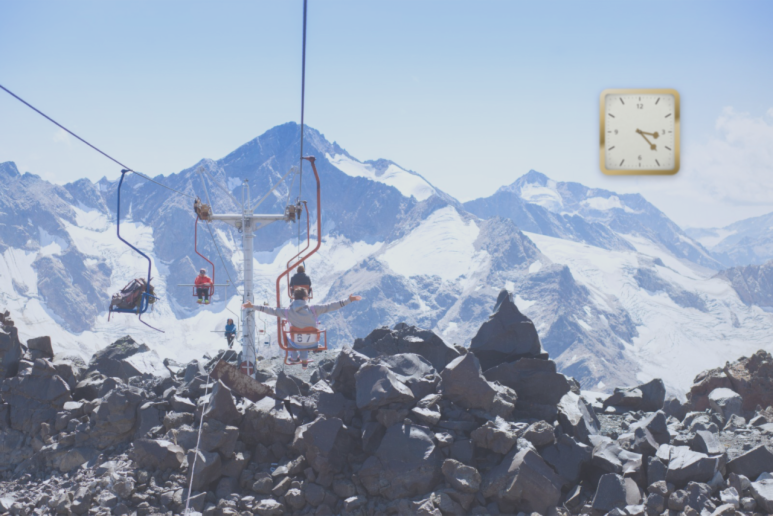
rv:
3h23
